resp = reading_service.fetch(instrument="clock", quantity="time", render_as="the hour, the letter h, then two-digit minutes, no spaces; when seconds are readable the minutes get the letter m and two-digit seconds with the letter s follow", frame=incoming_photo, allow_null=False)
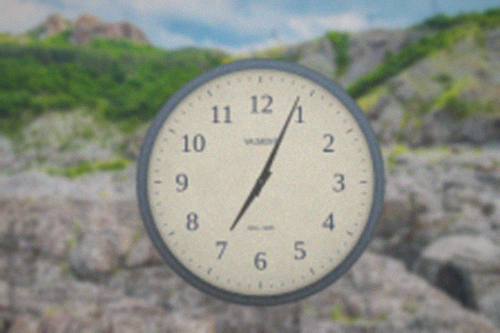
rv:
7h04
